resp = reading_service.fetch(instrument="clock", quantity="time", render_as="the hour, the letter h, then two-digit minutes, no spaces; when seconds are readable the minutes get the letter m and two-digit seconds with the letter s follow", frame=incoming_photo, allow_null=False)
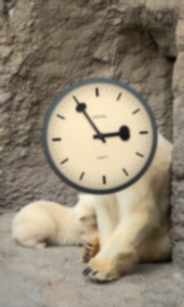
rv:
2h55
